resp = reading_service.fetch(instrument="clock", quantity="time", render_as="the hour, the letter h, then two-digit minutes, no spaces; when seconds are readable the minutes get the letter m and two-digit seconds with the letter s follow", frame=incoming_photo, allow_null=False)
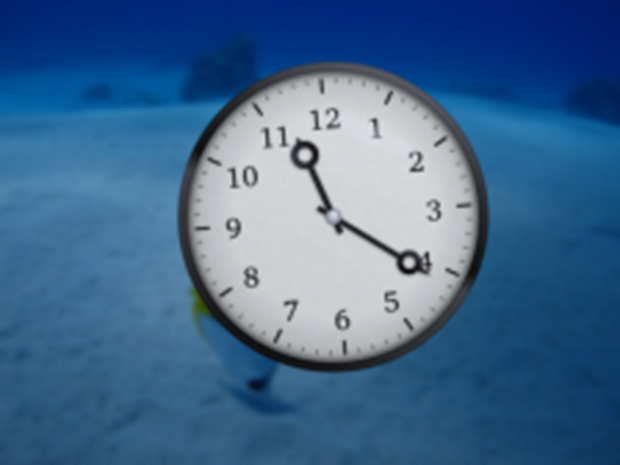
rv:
11h21
